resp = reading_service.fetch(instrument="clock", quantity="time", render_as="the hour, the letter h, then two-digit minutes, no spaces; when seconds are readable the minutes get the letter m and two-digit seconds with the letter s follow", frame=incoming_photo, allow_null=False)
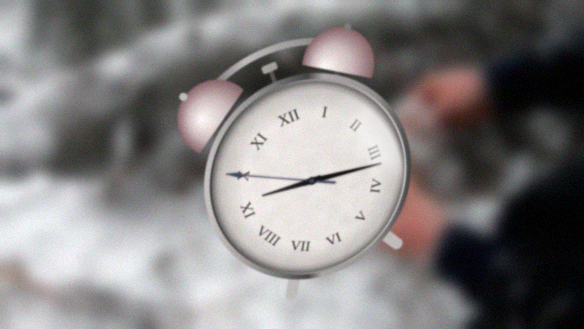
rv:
9h16m50s
